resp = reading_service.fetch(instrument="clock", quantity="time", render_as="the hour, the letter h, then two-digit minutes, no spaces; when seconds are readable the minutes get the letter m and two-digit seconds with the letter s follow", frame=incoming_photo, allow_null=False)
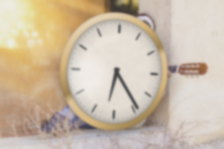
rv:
6h24
